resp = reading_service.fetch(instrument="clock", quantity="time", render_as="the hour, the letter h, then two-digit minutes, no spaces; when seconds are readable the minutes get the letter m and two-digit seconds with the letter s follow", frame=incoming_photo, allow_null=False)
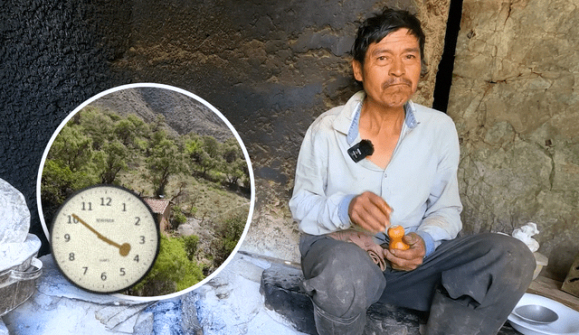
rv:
3h51
